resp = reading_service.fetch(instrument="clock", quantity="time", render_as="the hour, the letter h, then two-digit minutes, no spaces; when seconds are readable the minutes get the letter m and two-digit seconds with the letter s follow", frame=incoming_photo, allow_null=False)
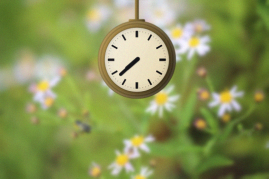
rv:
7h38
